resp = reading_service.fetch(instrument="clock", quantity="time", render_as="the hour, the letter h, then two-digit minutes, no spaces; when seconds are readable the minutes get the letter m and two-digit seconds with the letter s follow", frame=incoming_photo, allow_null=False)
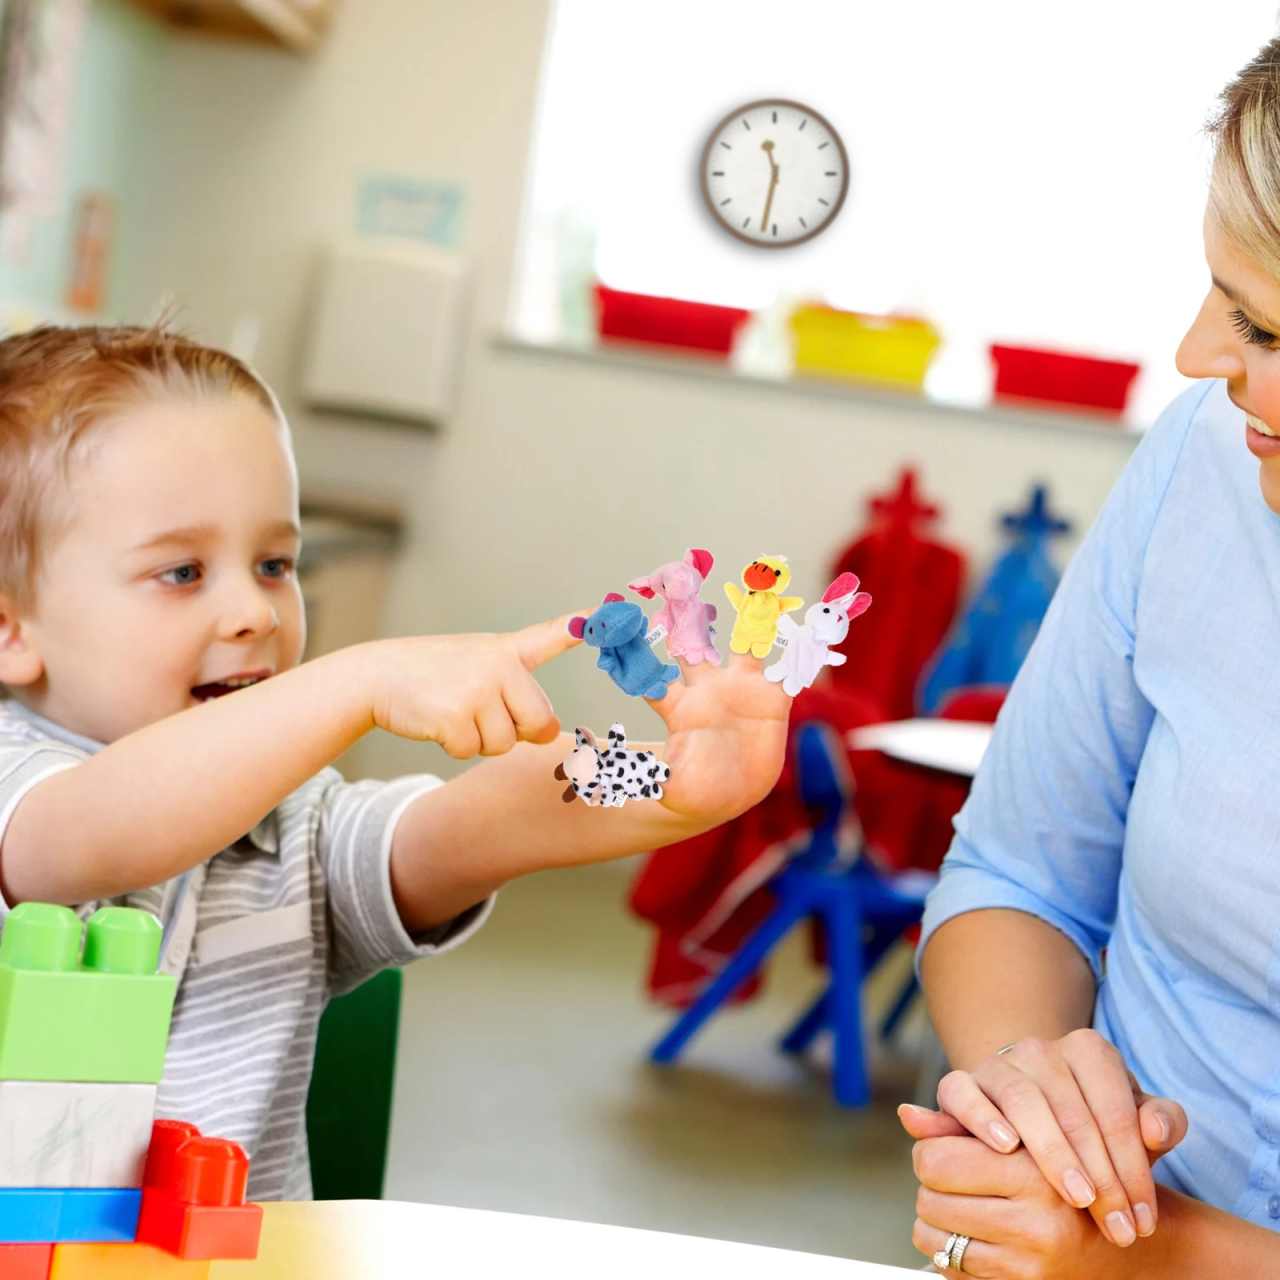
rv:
11h32
